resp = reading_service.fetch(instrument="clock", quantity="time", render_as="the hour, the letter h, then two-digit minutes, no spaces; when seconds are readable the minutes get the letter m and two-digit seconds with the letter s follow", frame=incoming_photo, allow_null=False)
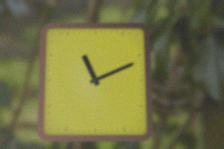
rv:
11h11
